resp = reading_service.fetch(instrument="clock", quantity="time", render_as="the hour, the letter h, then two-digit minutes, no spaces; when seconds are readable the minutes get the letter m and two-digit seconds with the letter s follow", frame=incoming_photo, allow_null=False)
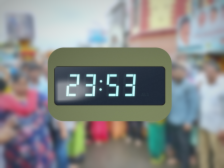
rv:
23h53
